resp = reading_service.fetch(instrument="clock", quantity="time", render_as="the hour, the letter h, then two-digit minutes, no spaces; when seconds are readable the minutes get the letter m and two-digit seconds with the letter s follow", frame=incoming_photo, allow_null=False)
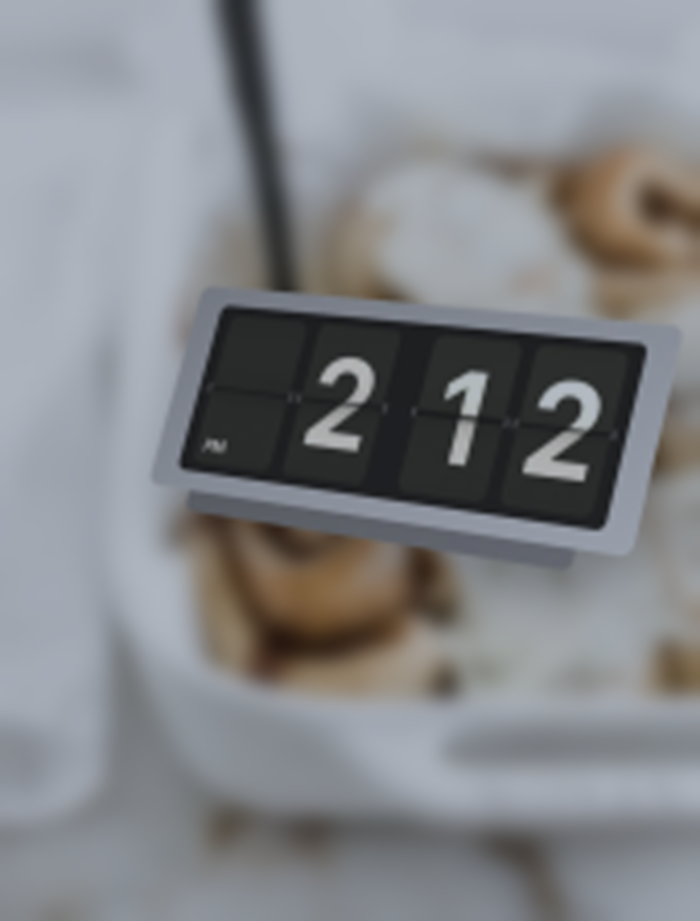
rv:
2h12
